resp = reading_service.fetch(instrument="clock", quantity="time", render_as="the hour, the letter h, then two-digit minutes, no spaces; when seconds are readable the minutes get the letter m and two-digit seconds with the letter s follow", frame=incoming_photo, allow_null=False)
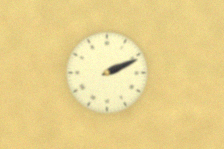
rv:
2h11
